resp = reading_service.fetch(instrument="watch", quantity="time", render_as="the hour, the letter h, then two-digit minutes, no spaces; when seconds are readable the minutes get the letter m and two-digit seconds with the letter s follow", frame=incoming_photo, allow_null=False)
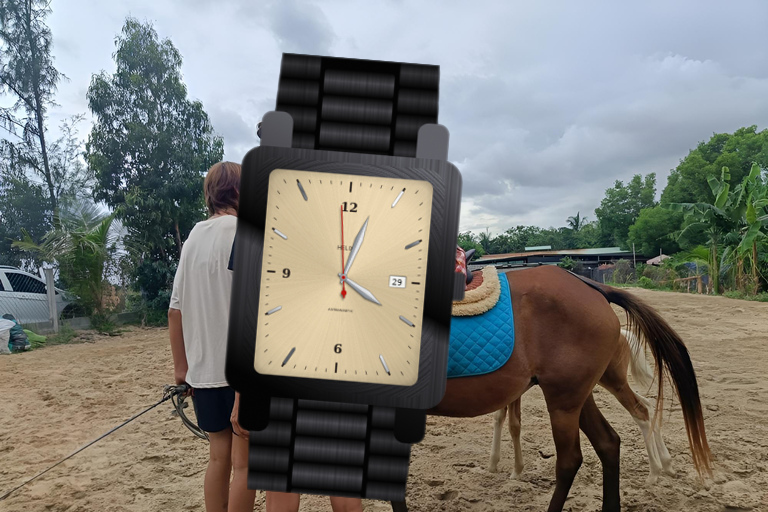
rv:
4h02m59s
